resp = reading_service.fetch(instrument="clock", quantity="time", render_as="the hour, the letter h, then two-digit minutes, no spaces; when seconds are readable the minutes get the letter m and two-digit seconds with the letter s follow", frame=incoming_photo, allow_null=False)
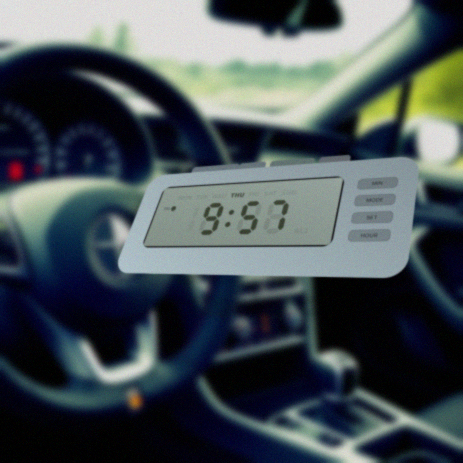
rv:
9h57
